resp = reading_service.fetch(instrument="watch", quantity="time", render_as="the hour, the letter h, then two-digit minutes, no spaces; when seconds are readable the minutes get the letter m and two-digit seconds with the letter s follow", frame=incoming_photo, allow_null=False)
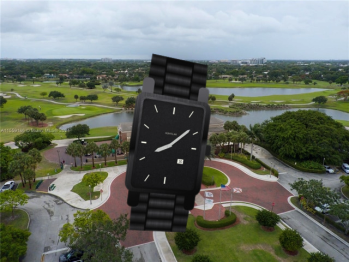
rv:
8h08
